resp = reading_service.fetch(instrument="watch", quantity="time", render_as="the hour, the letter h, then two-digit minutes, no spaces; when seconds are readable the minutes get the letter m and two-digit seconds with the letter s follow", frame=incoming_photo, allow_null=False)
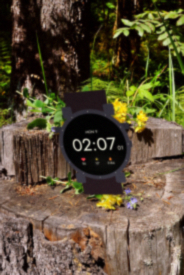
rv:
2h07
